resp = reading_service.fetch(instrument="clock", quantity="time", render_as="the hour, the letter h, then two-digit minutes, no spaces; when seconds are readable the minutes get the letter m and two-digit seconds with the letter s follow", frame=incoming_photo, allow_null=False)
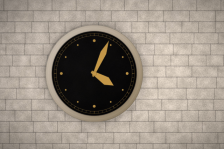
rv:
4h04
